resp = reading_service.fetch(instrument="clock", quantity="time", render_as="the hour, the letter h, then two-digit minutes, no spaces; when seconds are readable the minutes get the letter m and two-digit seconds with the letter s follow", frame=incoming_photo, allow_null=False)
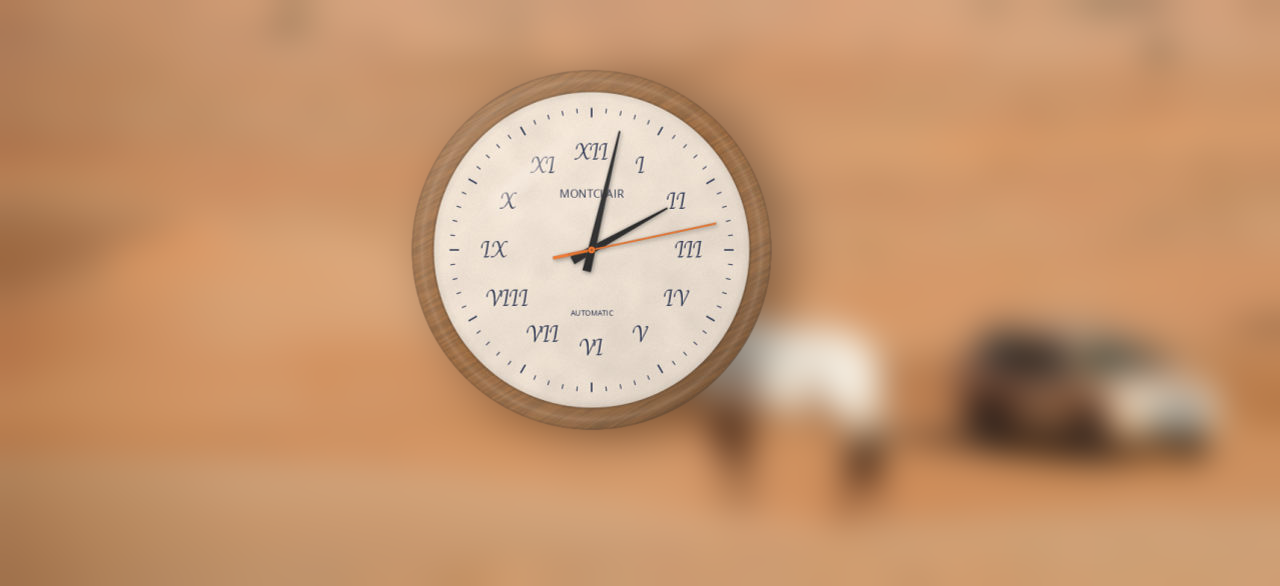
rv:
2h02m13s
